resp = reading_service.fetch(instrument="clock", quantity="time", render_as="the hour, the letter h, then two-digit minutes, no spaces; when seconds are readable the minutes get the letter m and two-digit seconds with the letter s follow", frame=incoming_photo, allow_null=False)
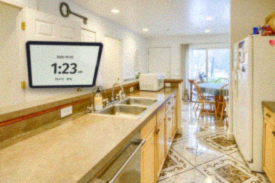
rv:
1h23
